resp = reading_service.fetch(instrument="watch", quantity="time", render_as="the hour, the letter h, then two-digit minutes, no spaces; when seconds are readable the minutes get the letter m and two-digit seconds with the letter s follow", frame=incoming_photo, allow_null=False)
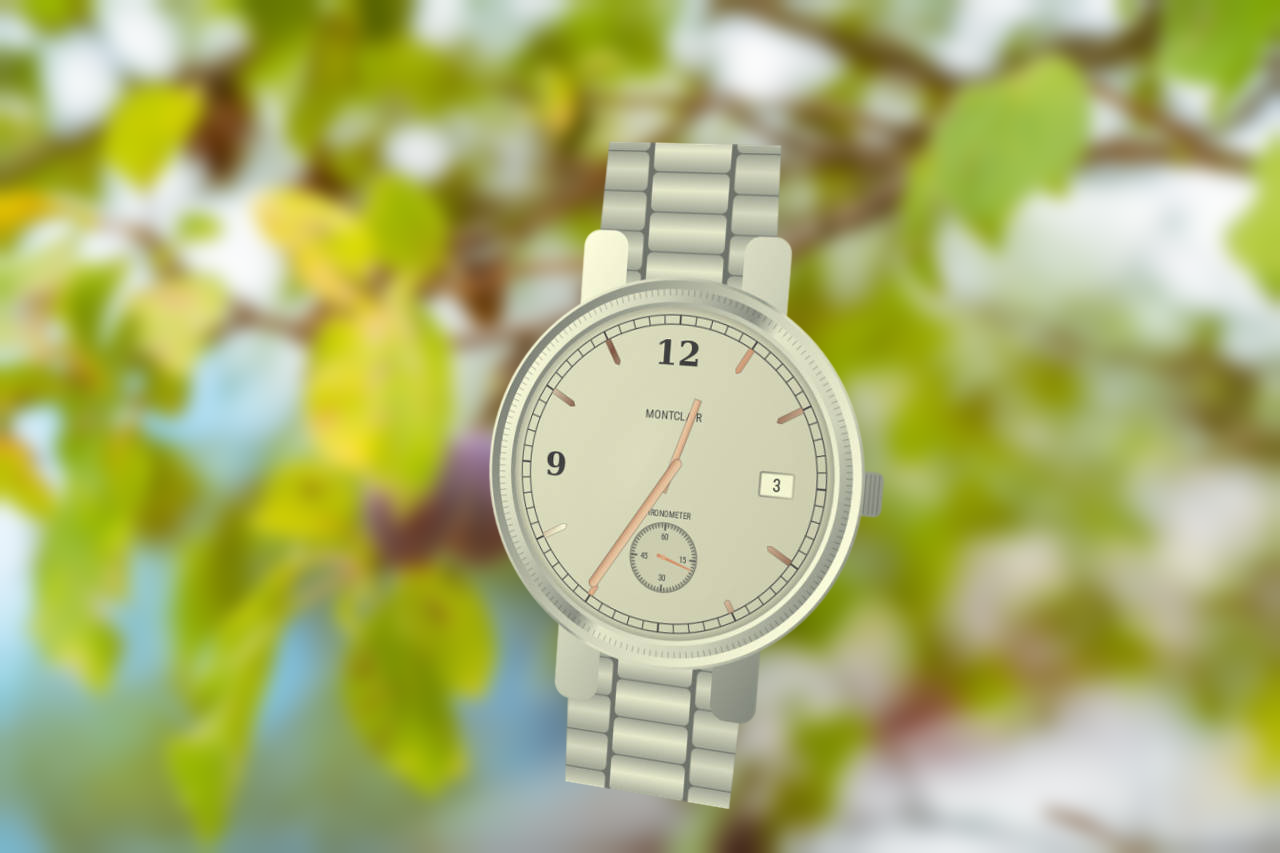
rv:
12h35m18s
